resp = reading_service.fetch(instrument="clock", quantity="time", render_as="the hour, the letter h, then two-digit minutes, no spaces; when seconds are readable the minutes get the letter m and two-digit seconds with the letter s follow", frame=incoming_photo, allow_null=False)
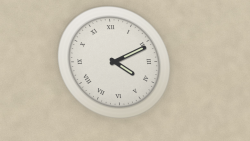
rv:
4h11
